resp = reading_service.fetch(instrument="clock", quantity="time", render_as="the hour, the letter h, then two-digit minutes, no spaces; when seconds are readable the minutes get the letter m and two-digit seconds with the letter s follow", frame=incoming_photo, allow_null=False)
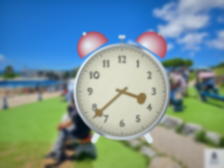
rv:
3h38
